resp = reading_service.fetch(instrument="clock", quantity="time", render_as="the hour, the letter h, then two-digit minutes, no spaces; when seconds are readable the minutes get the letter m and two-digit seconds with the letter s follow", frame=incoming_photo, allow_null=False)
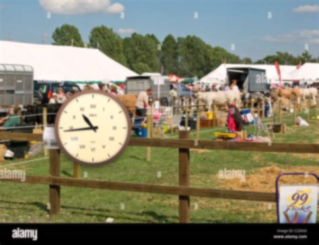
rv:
10h44
